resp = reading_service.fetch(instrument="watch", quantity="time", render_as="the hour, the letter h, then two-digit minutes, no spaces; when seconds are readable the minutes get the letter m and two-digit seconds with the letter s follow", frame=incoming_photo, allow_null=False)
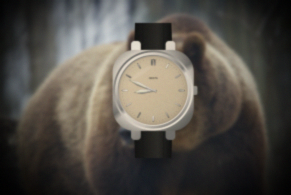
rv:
8h49
